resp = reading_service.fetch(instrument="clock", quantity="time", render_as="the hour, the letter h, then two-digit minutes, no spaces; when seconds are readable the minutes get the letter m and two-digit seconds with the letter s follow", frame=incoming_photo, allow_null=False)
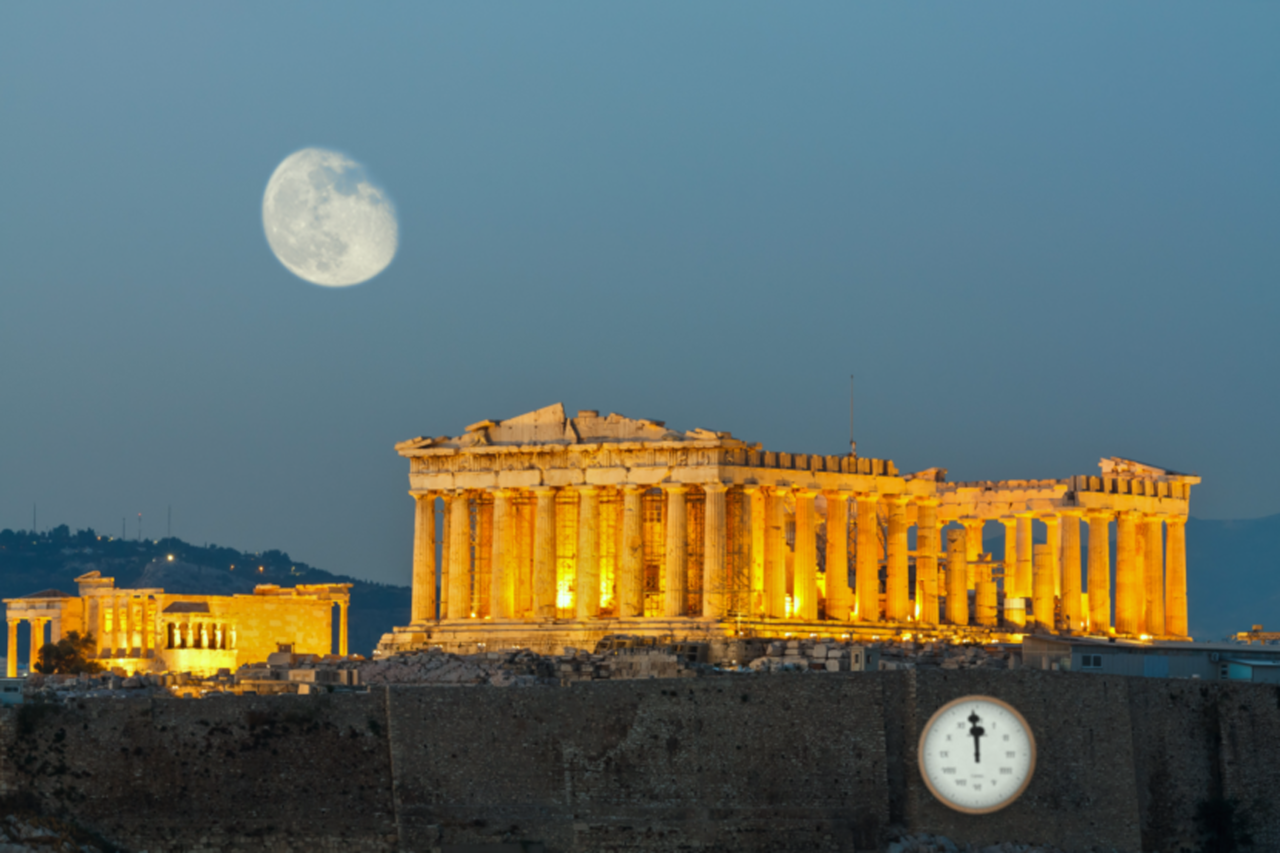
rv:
11h59
